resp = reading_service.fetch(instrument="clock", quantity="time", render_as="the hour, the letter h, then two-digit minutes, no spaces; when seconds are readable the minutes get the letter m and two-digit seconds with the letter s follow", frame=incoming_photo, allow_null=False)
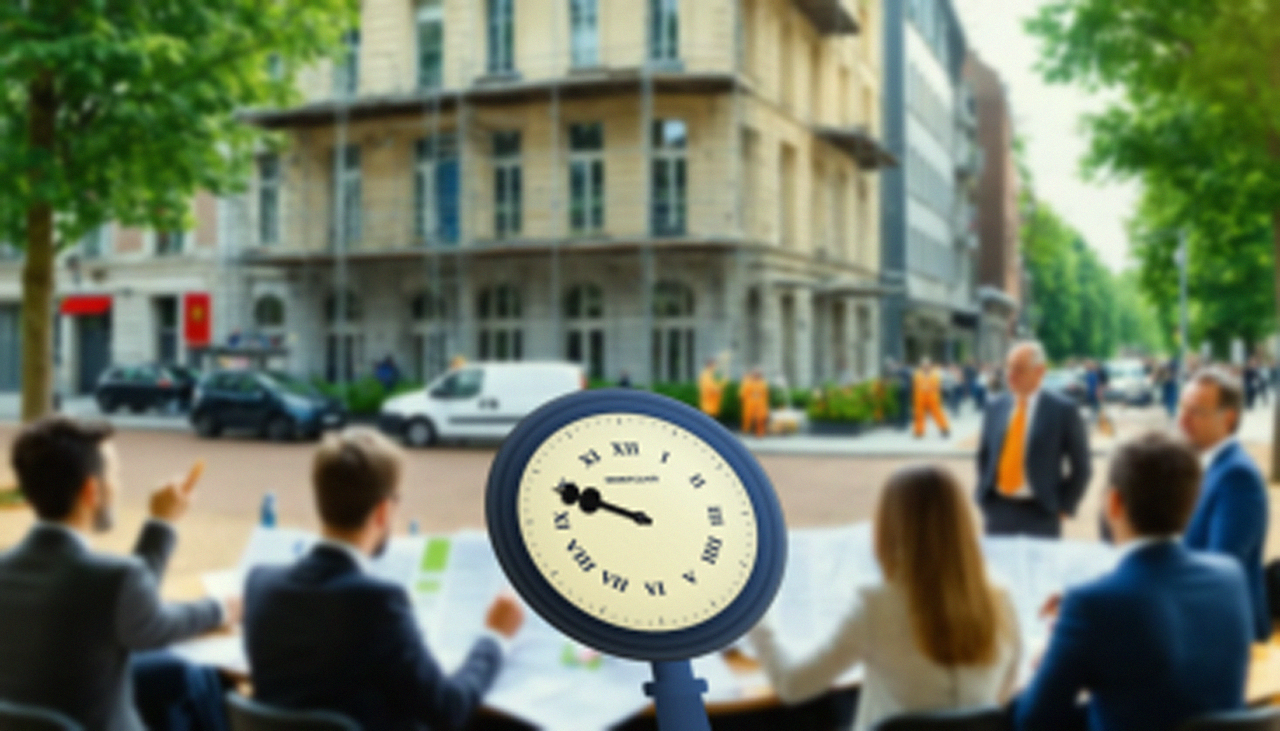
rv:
9h49
